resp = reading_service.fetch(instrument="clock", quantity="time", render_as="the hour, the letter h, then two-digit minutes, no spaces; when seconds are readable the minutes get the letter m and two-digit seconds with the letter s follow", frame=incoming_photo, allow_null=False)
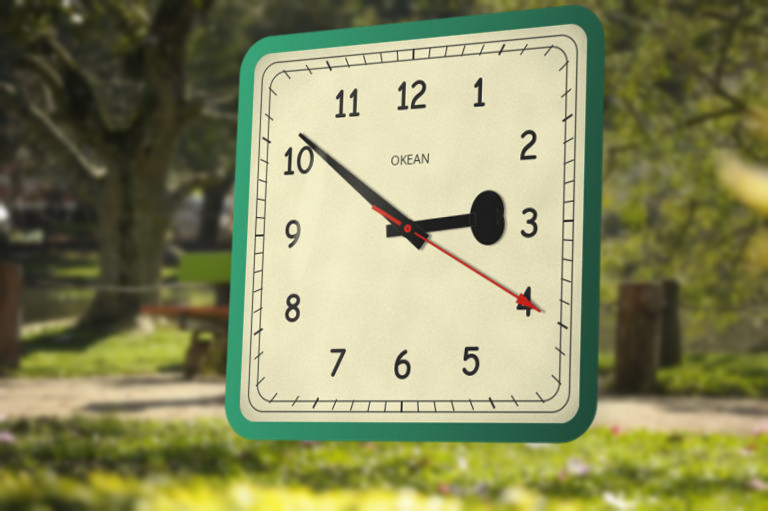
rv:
2h51m20s
